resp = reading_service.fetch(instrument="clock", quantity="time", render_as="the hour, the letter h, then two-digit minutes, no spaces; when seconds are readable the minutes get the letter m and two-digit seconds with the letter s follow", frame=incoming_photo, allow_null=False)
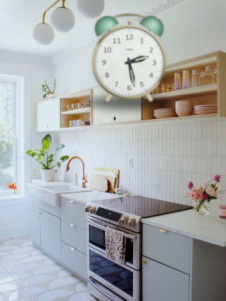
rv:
2h28
